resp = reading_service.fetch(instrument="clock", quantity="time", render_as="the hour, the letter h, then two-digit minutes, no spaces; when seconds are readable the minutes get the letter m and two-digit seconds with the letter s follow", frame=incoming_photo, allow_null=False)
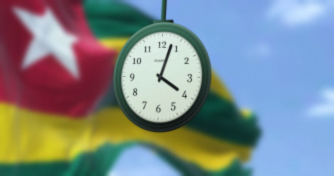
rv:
4h03
